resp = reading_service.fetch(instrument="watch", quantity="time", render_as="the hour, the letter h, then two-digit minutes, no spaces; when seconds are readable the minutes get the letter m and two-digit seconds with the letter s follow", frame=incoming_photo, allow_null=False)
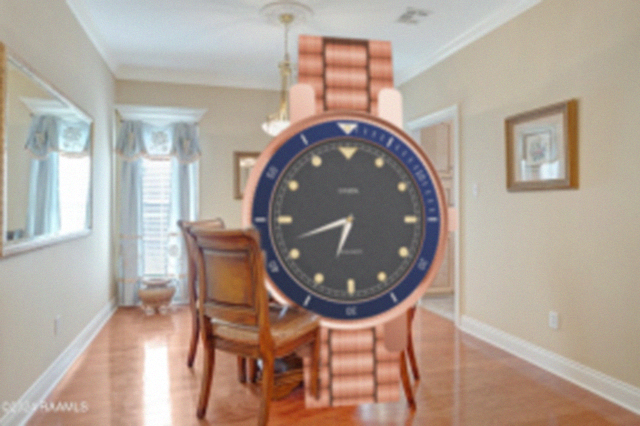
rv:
6h42
